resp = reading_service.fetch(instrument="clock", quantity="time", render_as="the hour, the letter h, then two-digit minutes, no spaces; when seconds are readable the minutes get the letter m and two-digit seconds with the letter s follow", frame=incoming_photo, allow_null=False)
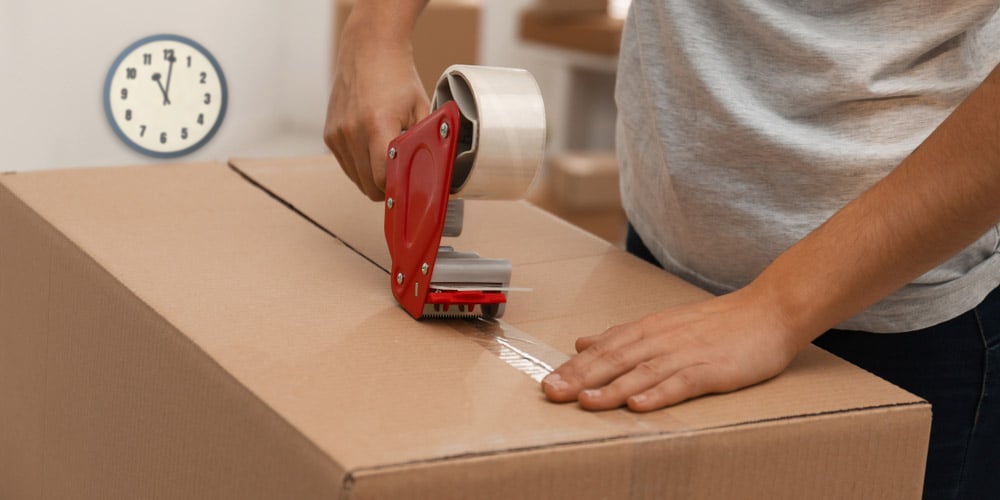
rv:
11h01
